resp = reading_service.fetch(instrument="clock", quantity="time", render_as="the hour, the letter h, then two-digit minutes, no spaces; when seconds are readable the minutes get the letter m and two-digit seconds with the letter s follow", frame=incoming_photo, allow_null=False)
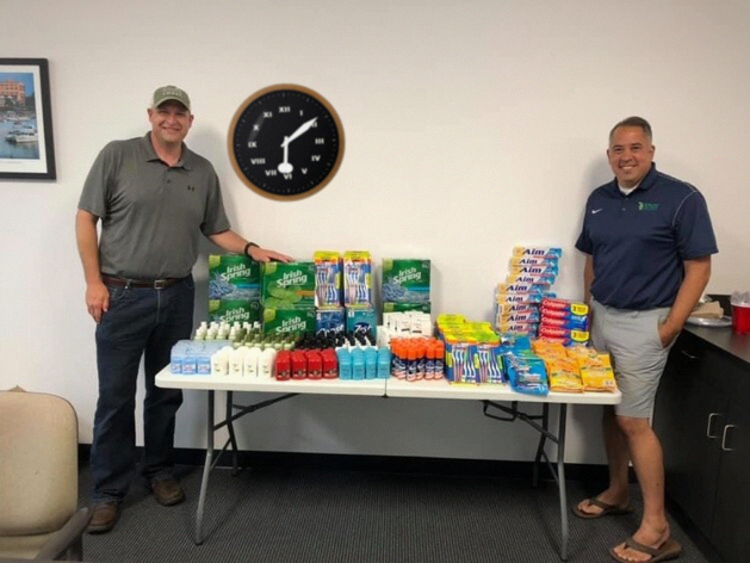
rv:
6h09
